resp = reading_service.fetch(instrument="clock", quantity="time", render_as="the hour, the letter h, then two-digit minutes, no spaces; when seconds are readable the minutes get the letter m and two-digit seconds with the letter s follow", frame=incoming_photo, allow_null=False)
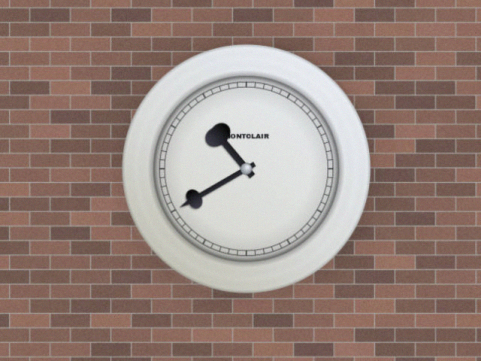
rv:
10h40
